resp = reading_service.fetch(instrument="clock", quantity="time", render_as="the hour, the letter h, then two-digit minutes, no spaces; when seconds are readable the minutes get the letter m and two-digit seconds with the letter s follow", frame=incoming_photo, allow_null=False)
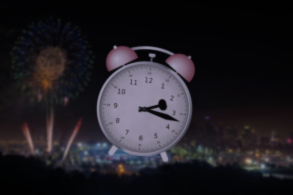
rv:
2h17
